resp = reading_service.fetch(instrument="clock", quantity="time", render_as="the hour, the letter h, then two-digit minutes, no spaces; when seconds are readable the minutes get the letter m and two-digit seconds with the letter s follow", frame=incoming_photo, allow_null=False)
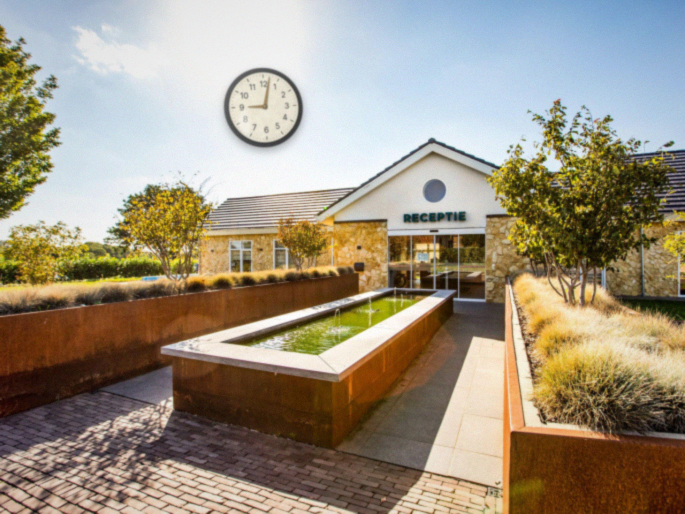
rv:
9h02
